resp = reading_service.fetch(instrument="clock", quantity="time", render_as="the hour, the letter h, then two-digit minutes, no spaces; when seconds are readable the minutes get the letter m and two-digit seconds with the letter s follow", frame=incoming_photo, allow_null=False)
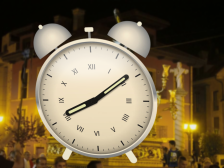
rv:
8h09
